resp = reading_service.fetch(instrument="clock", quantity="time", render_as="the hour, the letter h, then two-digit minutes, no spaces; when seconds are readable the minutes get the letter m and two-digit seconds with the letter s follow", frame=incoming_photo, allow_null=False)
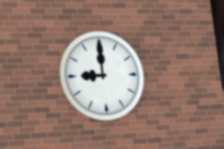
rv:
9h00
